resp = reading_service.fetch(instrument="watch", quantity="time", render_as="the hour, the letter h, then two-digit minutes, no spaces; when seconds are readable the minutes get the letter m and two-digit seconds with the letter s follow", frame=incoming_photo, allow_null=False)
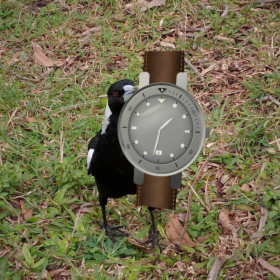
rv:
1h32
